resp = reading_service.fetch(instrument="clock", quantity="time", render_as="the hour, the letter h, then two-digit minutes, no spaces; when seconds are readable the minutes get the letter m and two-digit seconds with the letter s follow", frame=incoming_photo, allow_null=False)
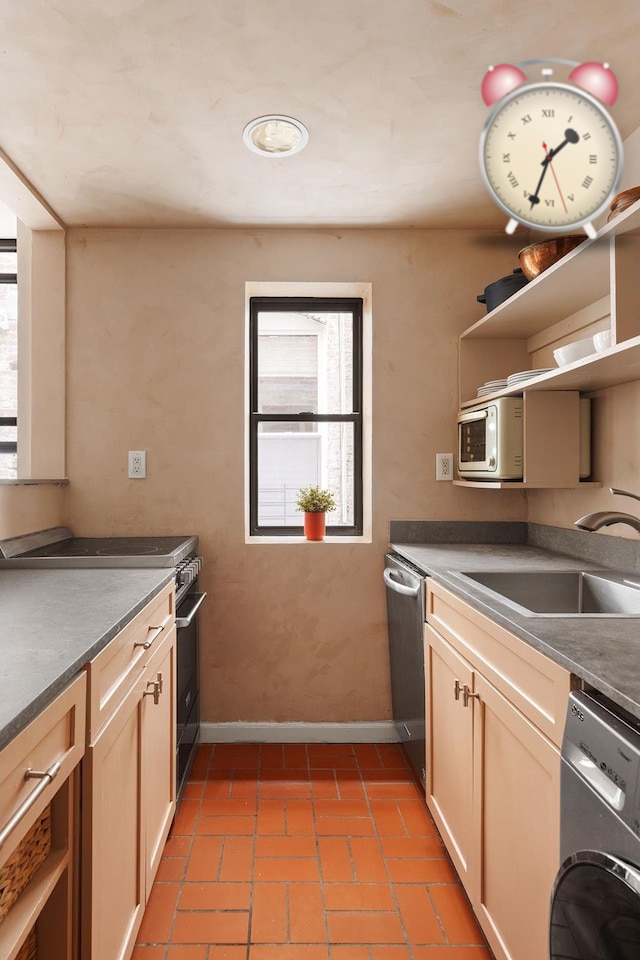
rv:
1h33m27s
